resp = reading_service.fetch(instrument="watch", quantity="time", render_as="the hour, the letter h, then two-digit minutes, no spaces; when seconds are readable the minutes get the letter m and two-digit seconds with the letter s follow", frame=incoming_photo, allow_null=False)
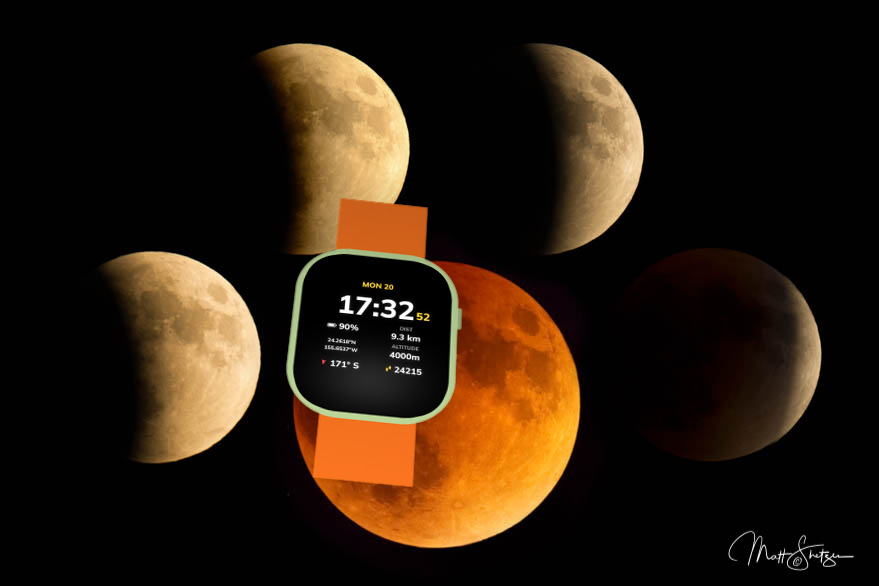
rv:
17h32m52s
